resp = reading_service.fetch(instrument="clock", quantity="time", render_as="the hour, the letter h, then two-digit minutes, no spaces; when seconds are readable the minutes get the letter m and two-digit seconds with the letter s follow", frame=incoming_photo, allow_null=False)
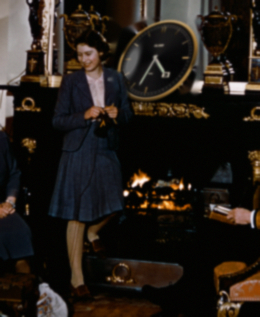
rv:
4h33
